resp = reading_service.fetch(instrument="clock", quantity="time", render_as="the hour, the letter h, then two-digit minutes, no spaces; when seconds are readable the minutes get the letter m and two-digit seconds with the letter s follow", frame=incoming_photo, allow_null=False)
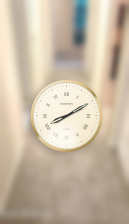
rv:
8h10
